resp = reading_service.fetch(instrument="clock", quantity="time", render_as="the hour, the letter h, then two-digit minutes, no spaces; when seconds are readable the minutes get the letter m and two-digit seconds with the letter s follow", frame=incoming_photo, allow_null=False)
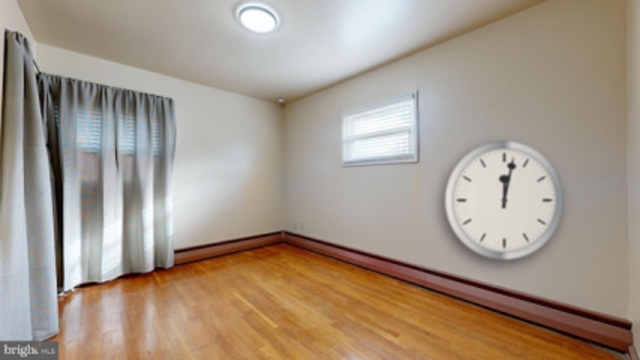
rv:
12h02
